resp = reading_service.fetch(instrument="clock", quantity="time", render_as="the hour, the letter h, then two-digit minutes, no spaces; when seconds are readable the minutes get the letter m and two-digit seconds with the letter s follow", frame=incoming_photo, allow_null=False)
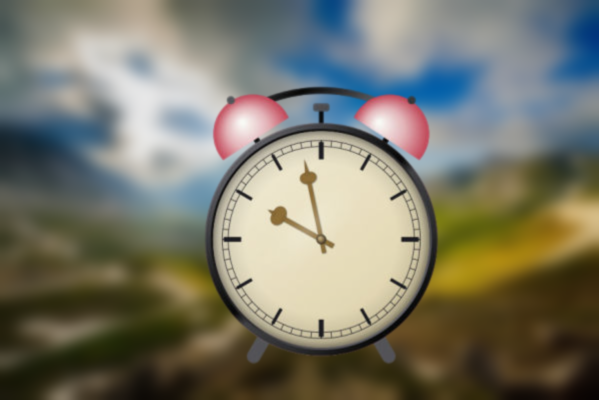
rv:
9h58
